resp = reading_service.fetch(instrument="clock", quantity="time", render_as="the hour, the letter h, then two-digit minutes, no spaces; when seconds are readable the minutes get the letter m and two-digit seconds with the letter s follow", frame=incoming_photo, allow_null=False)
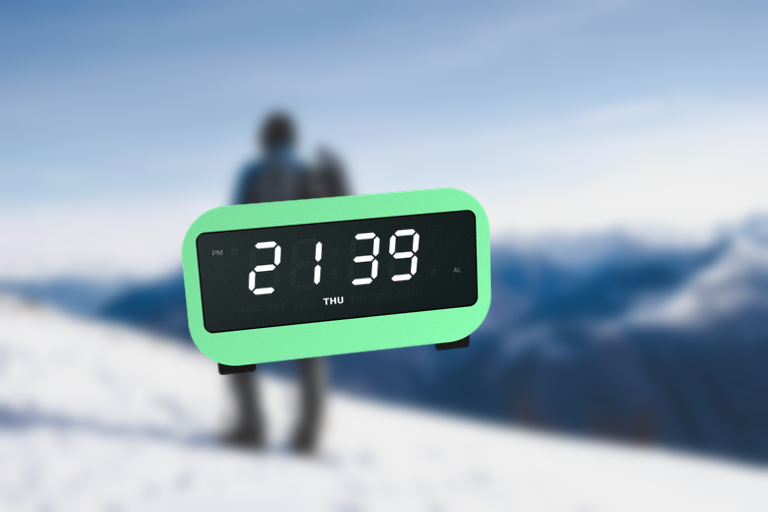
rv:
21h39
